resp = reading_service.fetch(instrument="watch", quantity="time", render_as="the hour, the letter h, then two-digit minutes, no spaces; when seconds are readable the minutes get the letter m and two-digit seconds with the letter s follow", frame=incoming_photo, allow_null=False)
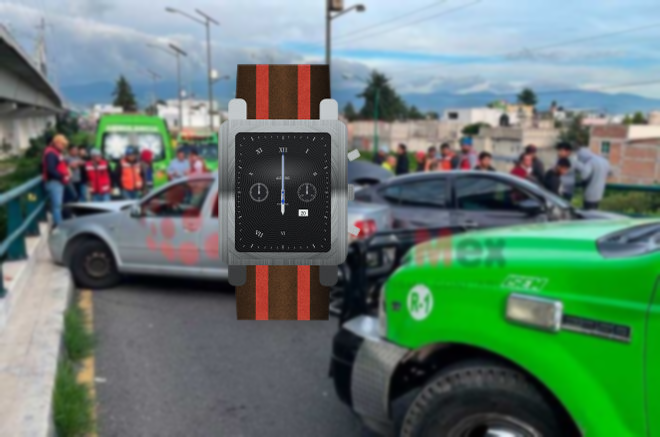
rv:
6h00
